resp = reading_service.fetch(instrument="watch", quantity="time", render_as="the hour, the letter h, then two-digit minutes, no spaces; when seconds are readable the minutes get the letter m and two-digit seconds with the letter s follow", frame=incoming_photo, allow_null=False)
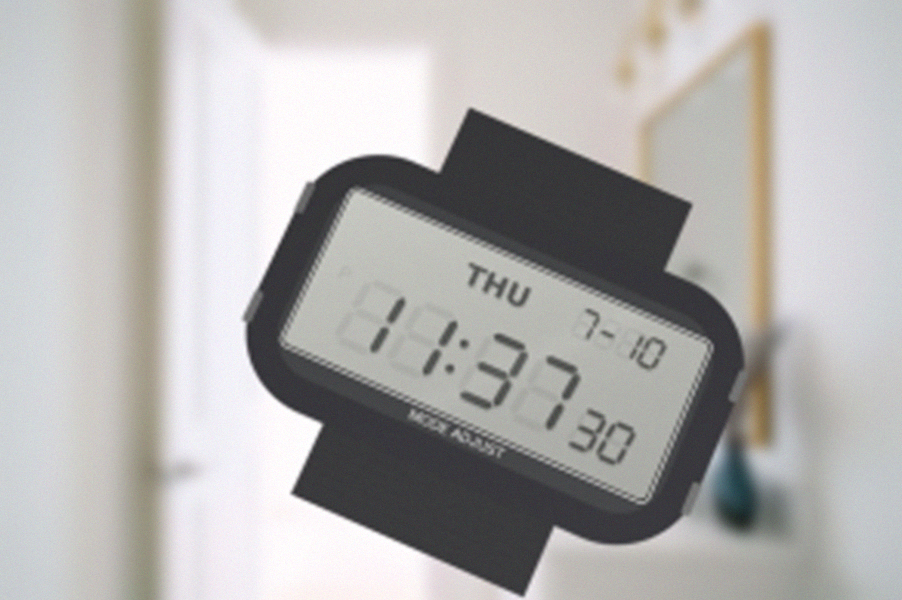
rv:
11h37m30s
